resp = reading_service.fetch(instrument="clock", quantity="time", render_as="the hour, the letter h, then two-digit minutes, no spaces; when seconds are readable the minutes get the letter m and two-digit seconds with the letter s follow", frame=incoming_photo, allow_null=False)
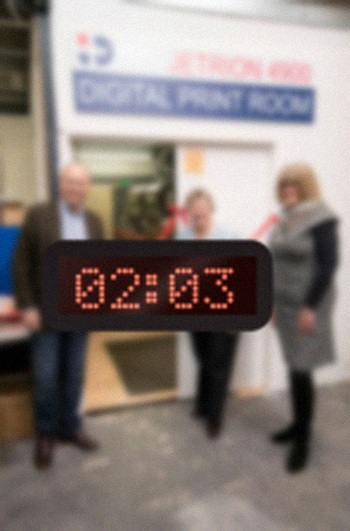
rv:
2h03
